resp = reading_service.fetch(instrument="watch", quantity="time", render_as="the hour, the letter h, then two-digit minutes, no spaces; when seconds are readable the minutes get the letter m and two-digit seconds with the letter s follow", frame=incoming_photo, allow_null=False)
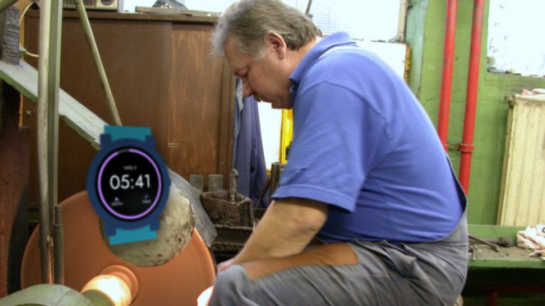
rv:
5h41
